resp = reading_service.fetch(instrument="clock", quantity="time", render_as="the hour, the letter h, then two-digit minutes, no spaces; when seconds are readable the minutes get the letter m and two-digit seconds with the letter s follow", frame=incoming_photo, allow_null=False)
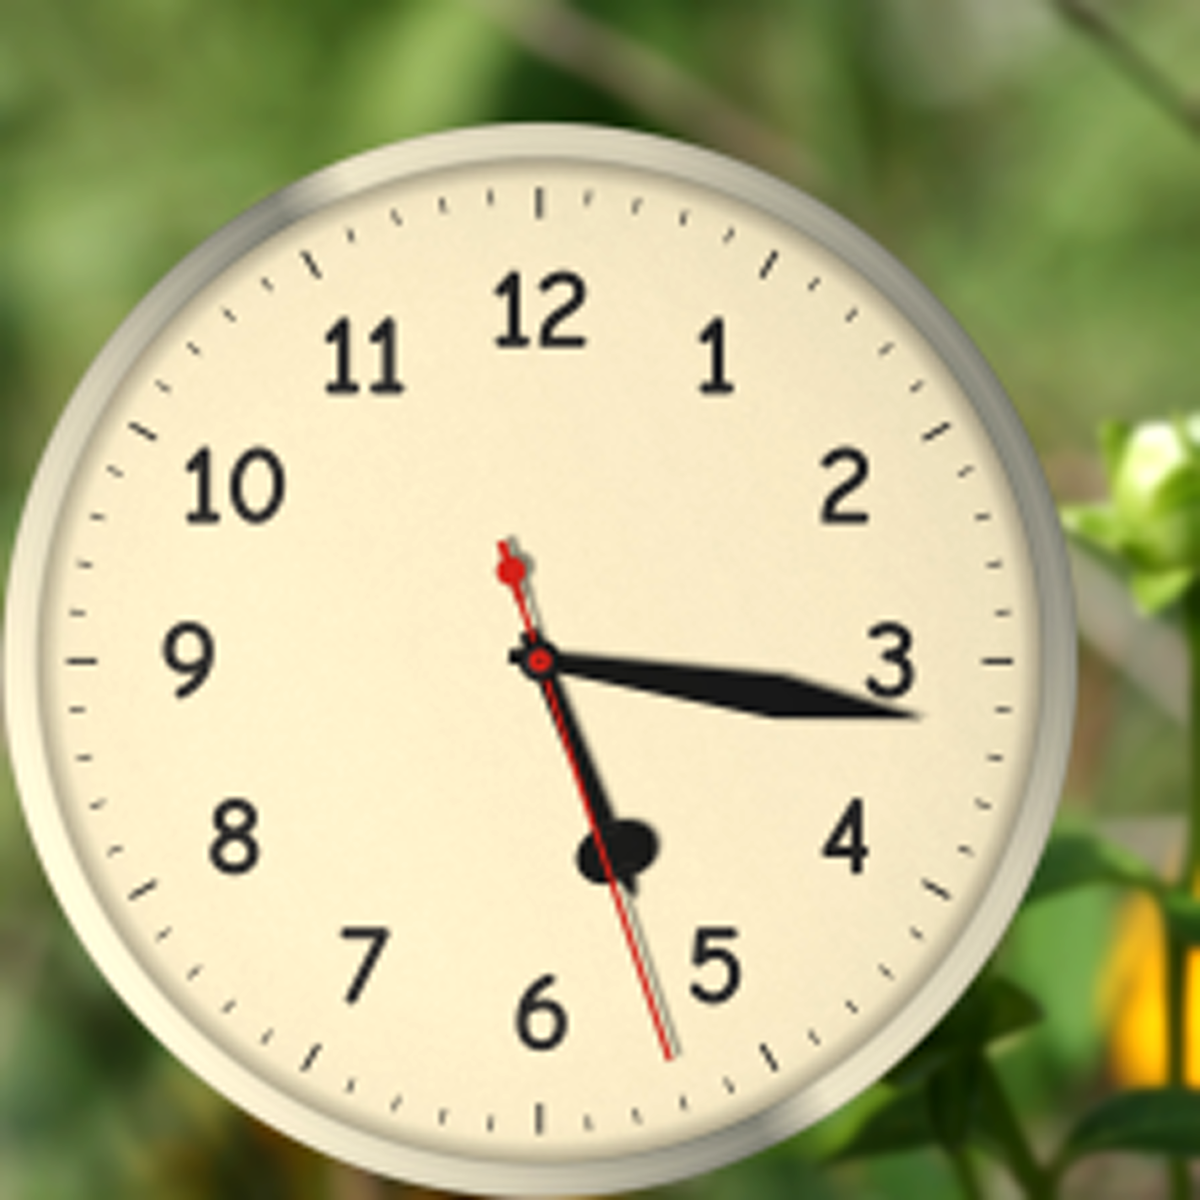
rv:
5h16m27s
